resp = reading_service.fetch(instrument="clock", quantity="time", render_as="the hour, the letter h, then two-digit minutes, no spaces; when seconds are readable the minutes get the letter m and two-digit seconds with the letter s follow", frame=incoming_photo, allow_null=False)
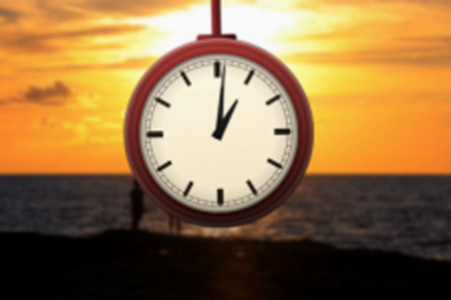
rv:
1h01
